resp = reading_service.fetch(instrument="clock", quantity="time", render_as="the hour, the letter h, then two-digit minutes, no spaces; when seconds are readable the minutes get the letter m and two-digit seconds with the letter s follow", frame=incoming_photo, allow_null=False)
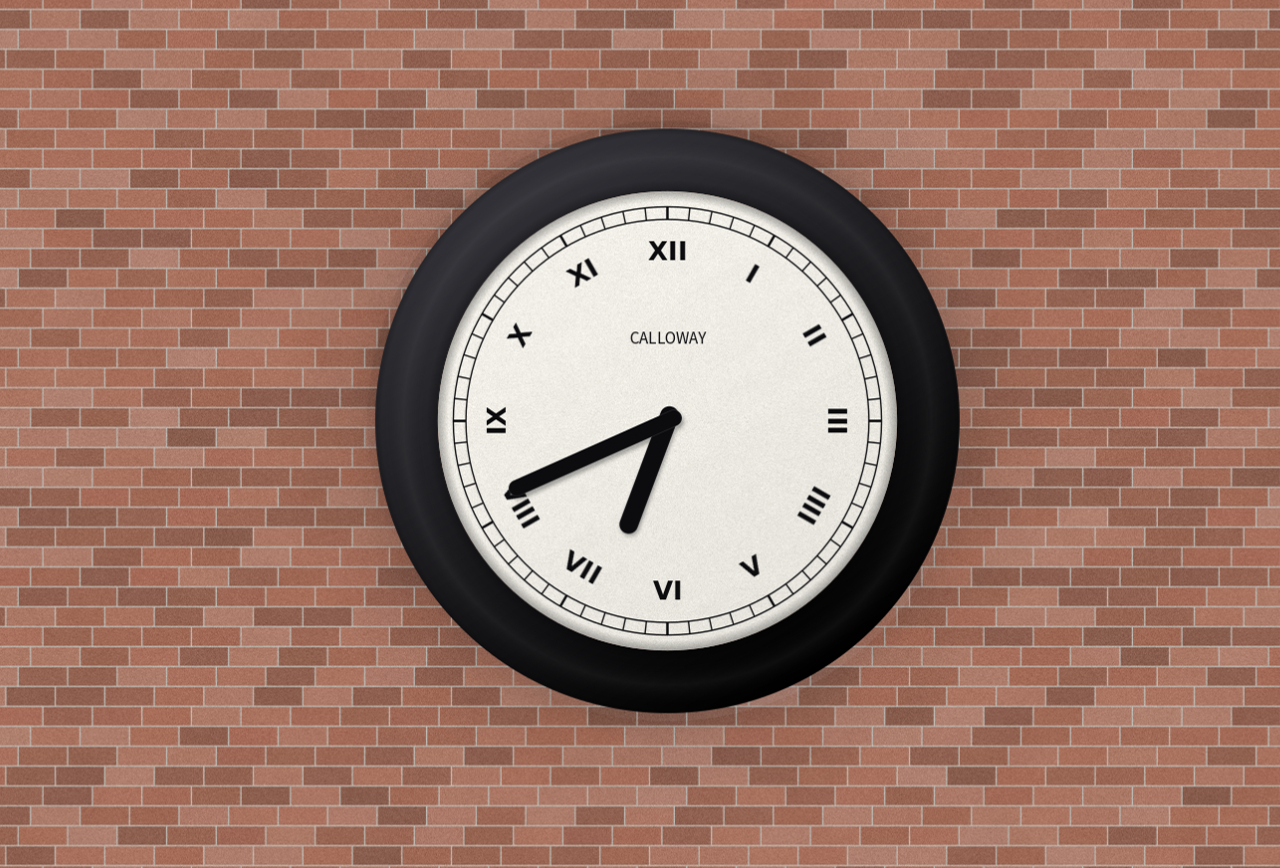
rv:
6h41
